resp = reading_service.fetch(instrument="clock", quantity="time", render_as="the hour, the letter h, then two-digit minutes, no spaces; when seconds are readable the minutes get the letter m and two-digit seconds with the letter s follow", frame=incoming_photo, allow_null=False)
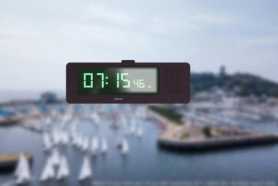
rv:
7h15m46s
